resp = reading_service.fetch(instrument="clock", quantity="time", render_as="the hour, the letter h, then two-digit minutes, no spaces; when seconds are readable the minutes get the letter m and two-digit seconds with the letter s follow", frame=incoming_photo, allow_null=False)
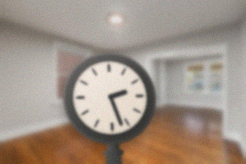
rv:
2h27
